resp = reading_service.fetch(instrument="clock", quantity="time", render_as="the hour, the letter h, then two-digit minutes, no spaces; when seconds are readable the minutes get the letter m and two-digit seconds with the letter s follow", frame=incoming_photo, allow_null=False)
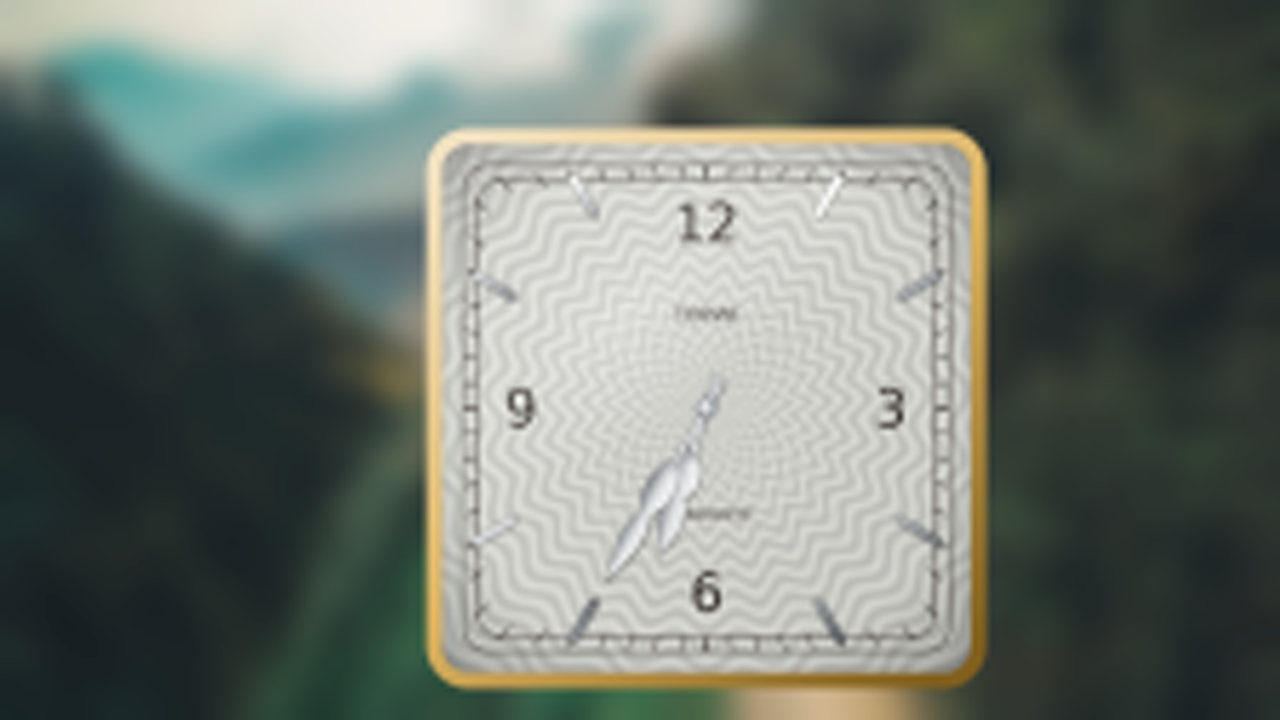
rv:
6h35
